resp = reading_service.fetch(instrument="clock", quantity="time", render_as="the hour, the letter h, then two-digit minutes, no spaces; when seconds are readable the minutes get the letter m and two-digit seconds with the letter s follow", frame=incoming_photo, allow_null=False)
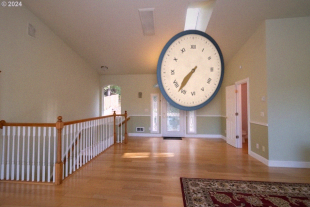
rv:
7h37
